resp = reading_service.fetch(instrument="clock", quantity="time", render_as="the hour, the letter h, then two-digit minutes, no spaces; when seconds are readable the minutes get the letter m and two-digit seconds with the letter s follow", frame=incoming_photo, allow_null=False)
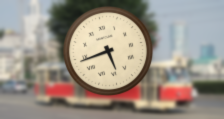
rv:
5h44
